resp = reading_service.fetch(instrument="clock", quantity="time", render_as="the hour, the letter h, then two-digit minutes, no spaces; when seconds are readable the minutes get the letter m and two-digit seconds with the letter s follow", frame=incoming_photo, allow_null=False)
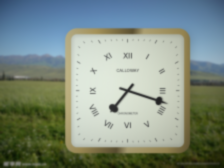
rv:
7h18
